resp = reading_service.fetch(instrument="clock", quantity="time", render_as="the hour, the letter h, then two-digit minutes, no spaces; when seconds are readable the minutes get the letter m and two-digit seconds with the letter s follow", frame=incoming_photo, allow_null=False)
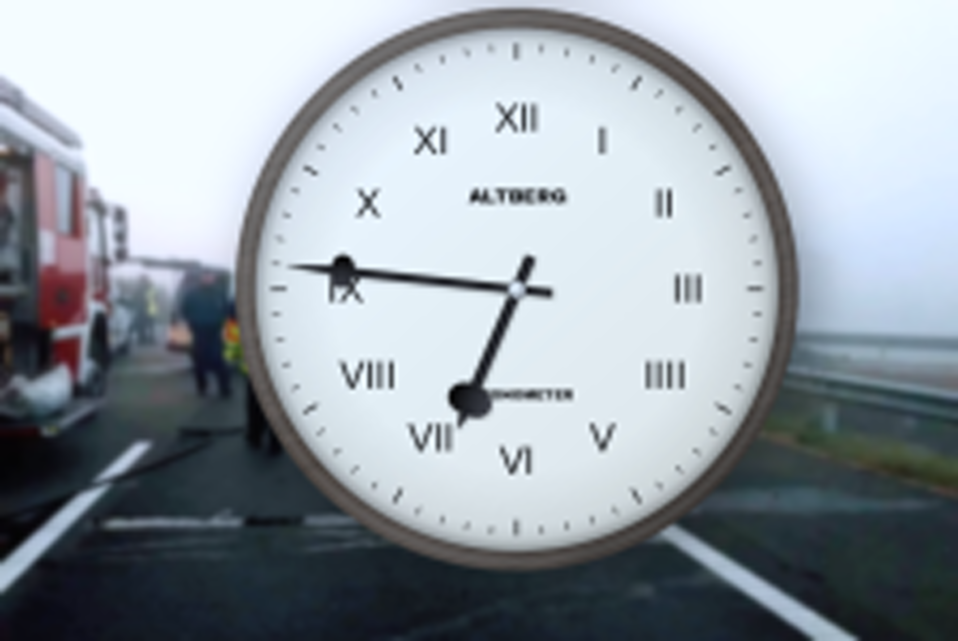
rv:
6h46
